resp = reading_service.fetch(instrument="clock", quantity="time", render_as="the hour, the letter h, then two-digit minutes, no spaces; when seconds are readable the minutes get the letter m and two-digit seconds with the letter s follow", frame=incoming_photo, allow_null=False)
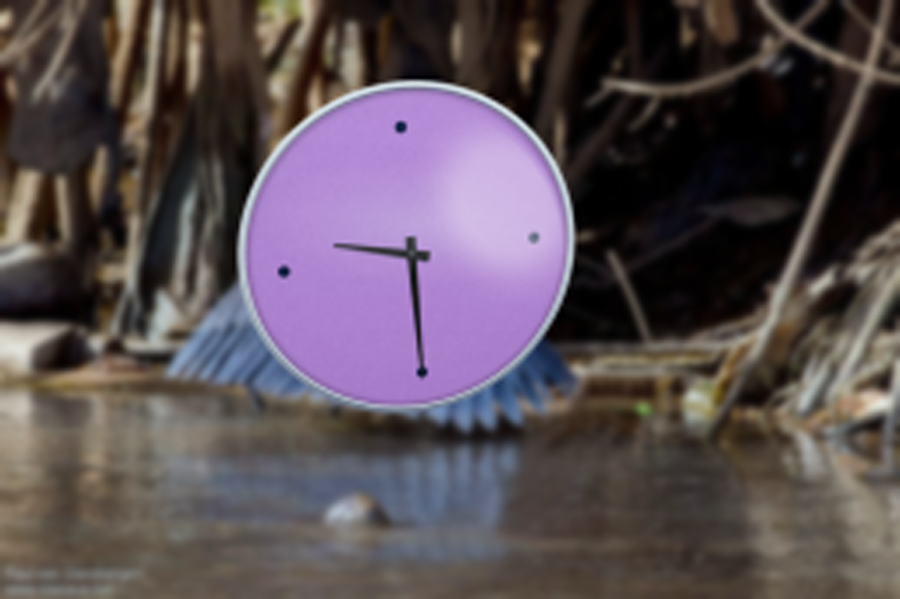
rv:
9h30
